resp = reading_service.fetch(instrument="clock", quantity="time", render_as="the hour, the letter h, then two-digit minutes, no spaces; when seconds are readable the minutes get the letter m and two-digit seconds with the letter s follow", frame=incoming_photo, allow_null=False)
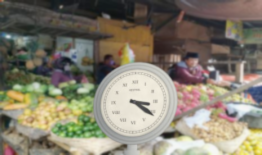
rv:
3h21
